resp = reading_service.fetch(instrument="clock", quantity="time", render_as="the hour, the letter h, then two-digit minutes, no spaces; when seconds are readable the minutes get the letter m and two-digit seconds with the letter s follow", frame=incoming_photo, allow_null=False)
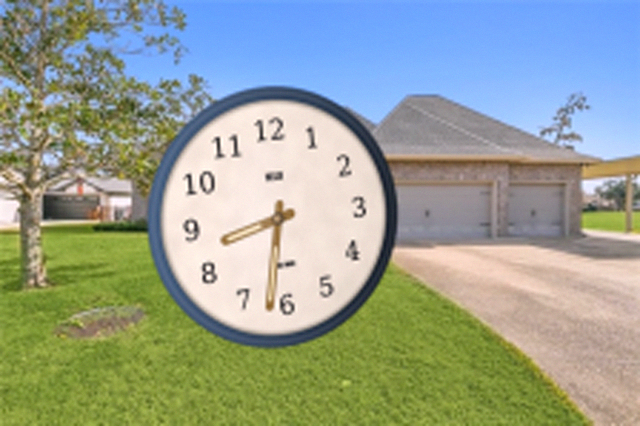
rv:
8h32
